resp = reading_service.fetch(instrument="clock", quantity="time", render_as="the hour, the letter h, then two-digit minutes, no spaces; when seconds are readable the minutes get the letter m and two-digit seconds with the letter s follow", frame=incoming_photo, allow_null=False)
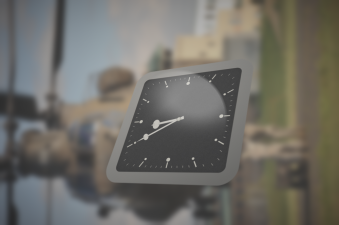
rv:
8h40
